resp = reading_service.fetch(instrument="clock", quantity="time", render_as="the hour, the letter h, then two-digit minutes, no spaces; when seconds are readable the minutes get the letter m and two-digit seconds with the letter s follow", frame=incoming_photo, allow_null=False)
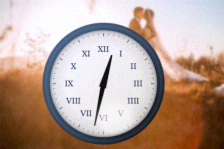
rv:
12h32
